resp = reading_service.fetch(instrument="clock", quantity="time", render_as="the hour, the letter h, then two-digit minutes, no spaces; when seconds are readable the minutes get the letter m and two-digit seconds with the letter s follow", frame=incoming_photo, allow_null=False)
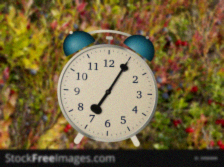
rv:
7h05
